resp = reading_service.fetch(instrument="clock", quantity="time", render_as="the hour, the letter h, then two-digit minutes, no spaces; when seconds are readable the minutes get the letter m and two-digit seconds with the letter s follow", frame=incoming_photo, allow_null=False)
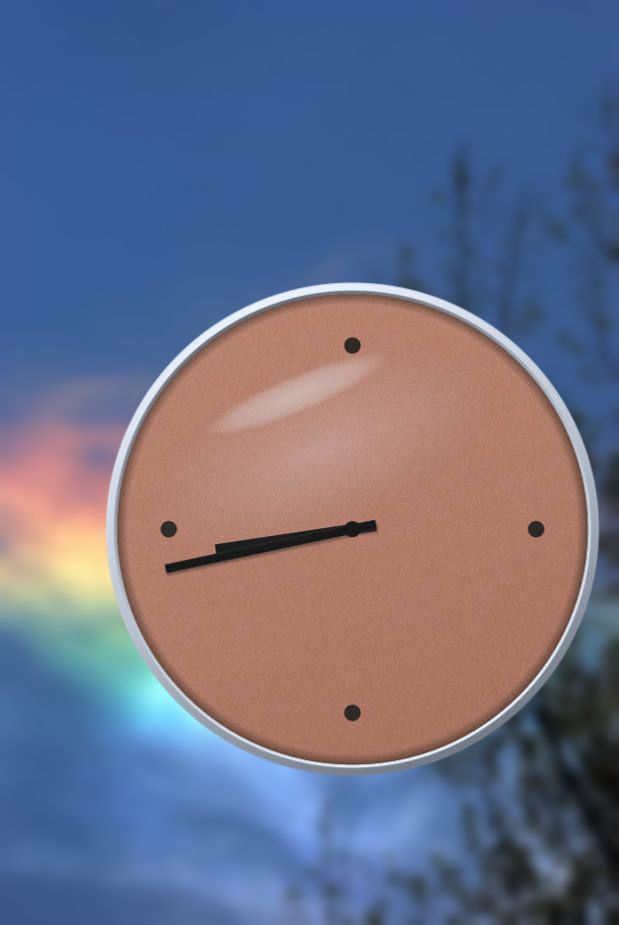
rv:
8h43
